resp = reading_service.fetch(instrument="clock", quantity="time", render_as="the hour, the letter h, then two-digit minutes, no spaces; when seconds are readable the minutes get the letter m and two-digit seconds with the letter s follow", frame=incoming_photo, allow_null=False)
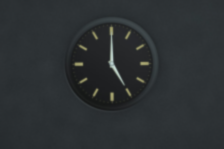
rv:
5h00
